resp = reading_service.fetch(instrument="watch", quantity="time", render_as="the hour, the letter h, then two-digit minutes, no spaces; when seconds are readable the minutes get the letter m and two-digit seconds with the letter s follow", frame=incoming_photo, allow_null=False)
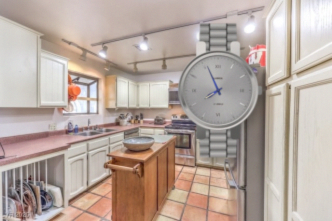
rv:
7h56
